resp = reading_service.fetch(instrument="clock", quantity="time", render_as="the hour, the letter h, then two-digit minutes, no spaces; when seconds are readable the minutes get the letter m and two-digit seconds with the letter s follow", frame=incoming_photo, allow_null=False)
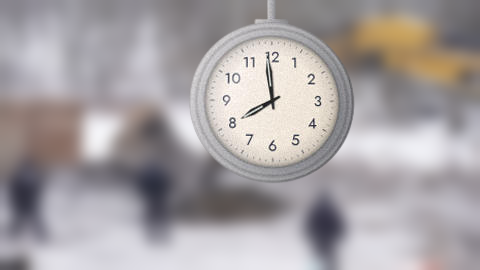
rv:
7h59
